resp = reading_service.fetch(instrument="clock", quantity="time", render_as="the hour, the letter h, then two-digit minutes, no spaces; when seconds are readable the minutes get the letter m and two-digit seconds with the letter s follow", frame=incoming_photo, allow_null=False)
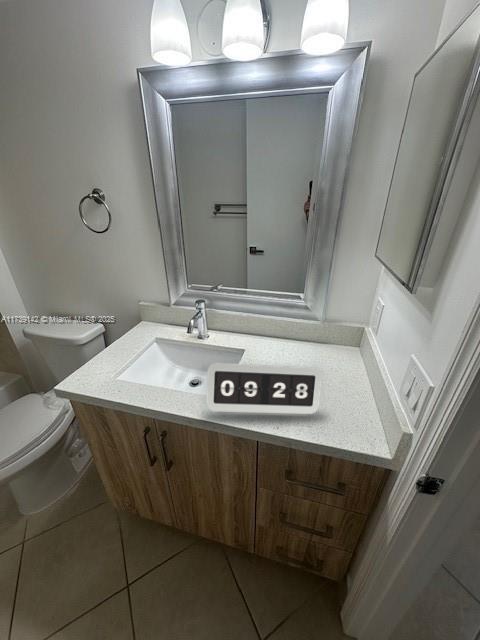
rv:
9h28
